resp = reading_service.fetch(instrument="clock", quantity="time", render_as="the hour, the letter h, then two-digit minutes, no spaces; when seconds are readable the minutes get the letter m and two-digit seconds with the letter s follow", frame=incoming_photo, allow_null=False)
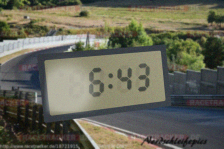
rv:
6h43
